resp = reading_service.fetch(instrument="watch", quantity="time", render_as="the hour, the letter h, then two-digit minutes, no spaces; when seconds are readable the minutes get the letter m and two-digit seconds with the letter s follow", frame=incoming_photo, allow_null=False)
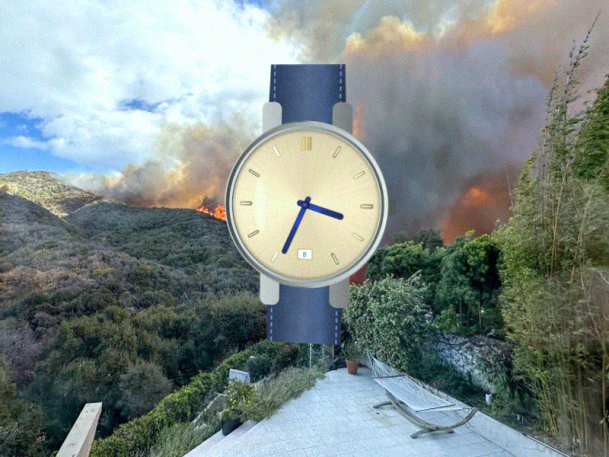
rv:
3h34
